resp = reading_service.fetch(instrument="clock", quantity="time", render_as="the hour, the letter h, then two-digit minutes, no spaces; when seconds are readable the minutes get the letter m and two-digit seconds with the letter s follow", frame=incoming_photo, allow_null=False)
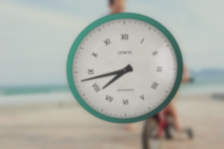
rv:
7h43
